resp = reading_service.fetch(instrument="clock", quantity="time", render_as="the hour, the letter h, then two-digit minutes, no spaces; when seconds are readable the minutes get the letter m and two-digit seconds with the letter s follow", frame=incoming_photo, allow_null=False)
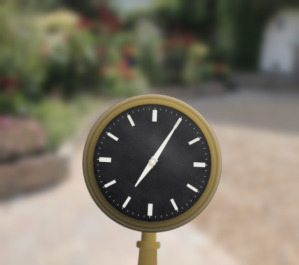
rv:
7h05
